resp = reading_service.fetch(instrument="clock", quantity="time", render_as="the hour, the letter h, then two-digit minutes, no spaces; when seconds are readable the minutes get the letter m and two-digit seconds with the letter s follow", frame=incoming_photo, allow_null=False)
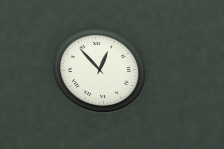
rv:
12h54
